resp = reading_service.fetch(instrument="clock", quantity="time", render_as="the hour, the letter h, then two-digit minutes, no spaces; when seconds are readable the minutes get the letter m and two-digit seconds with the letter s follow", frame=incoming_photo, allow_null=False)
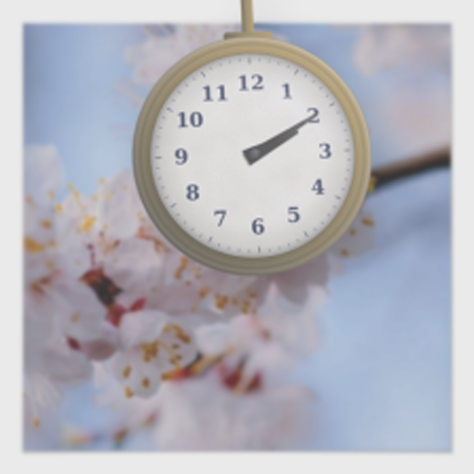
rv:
2h10
